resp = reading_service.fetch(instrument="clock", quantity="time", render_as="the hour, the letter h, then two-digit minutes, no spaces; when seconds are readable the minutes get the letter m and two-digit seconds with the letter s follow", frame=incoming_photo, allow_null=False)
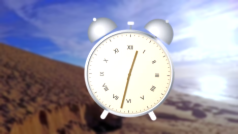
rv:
12h32
